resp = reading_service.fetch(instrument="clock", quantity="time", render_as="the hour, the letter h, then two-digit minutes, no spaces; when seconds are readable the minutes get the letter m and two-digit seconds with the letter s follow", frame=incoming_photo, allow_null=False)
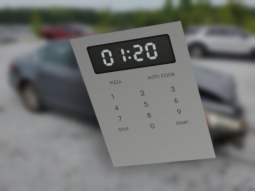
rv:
1h20
